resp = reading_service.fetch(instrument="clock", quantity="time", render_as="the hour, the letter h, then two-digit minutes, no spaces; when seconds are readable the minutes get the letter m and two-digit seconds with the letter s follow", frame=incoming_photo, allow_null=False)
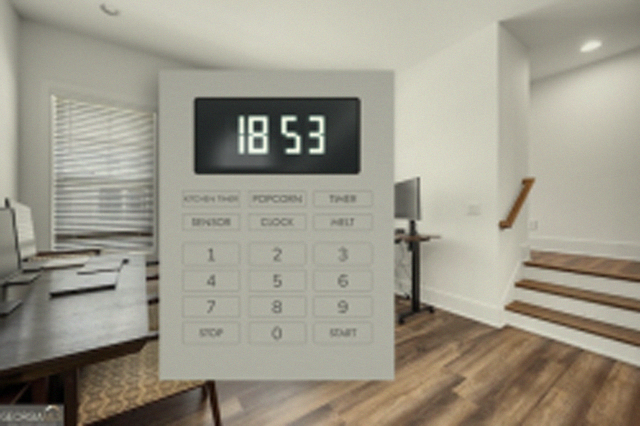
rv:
18h53
